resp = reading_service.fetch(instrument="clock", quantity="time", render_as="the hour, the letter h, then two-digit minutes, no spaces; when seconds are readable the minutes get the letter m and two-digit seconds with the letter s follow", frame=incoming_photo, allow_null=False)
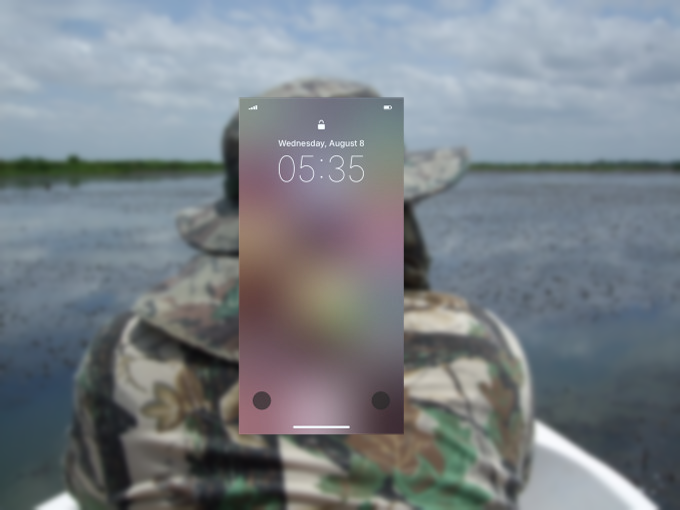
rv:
5h35
